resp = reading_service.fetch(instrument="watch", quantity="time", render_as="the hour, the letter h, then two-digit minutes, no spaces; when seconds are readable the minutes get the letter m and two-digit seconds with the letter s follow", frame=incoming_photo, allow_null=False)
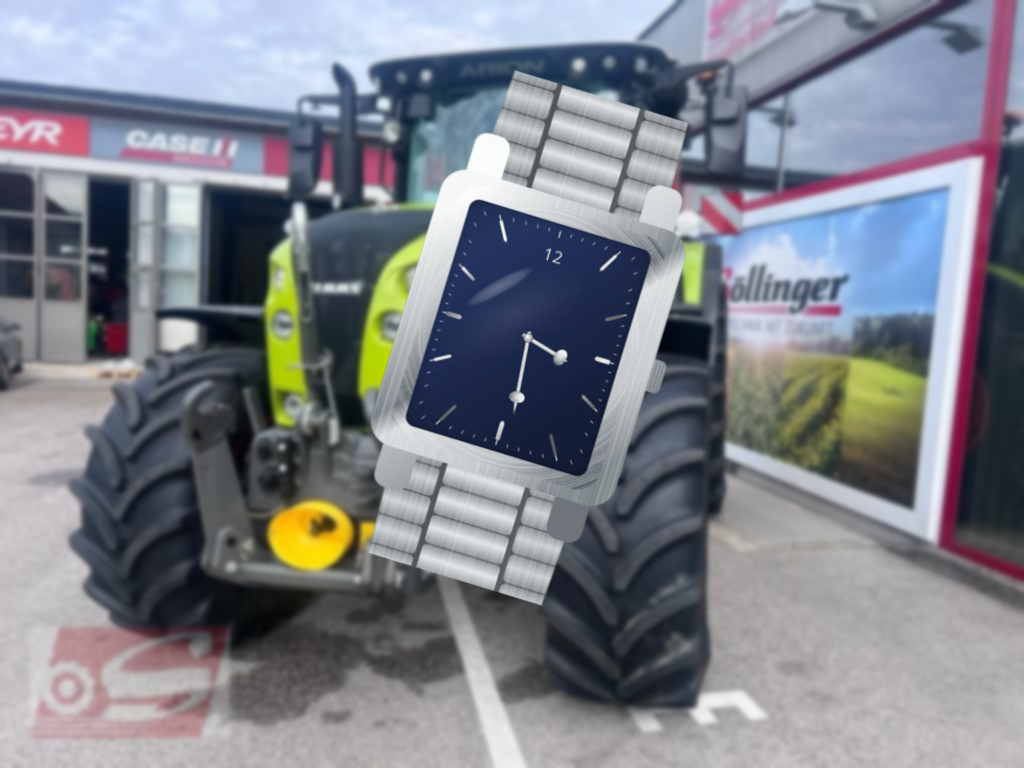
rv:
3h29
